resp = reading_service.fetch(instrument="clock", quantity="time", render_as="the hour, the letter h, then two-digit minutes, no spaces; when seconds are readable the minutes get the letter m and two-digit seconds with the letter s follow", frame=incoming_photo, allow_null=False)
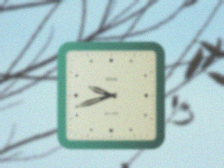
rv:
9h42
